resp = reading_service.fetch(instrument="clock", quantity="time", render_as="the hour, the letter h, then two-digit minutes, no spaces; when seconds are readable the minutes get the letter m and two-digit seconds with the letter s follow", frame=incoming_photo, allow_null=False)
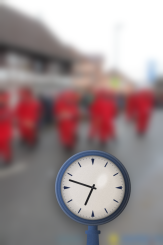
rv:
6h48
